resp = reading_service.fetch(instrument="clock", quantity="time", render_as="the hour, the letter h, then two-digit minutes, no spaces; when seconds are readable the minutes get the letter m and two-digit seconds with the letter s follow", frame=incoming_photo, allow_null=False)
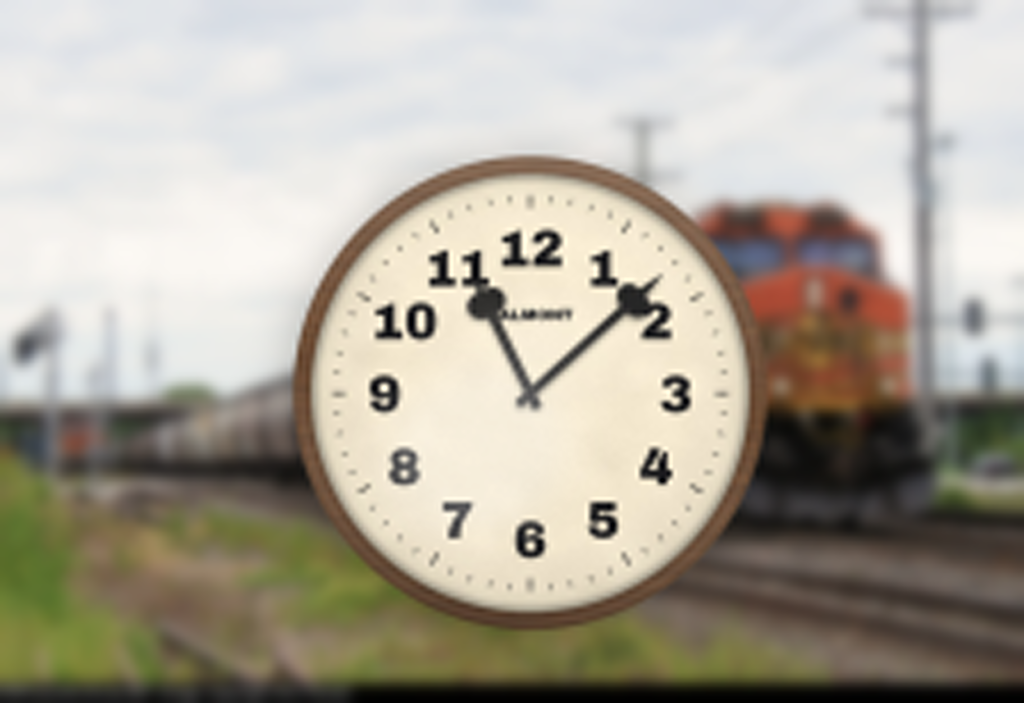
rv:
11h08
